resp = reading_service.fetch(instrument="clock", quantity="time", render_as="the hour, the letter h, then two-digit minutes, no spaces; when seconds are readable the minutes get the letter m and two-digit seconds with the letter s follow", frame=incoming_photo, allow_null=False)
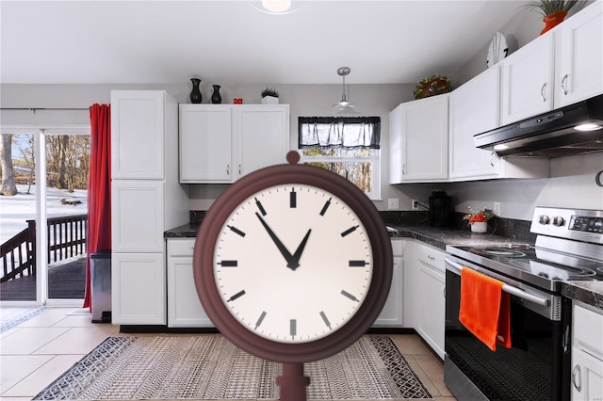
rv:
12h54
